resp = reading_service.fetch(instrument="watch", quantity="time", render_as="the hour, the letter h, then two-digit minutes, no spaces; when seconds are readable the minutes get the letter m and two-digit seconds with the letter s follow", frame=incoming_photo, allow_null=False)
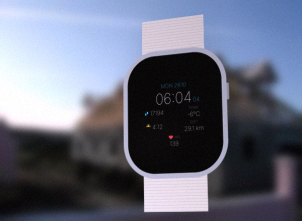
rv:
6h04
